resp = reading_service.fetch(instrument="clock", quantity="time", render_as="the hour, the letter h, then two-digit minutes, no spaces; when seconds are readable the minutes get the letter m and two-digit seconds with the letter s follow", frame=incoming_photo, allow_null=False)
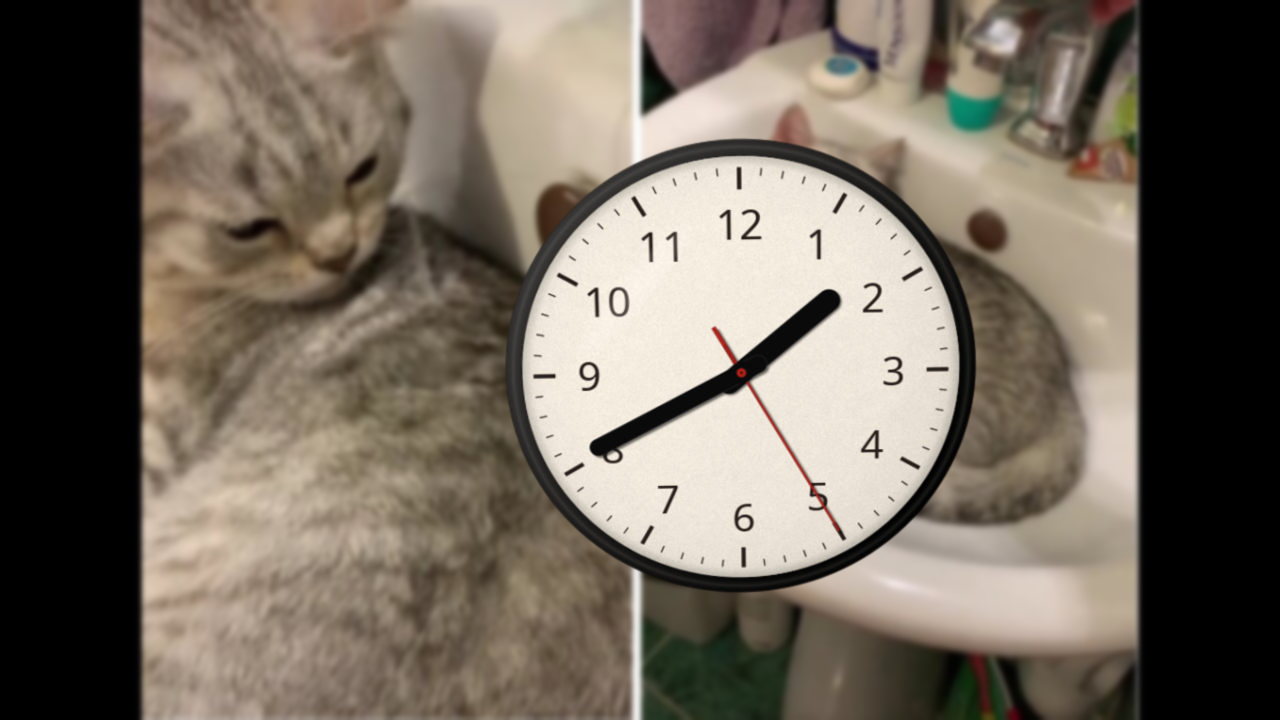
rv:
1h40m25s
